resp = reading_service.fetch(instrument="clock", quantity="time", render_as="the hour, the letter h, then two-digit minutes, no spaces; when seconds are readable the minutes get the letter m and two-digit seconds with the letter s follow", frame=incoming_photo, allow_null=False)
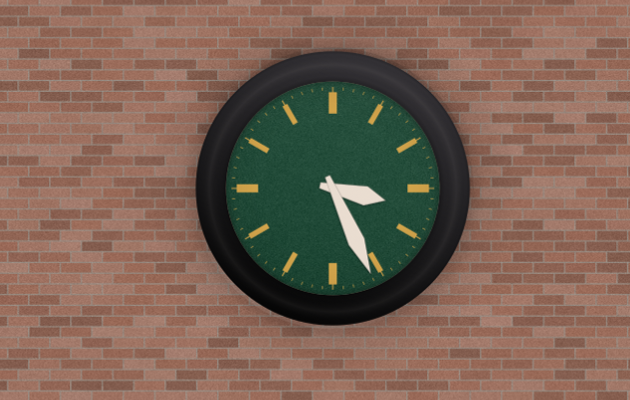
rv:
3h26
